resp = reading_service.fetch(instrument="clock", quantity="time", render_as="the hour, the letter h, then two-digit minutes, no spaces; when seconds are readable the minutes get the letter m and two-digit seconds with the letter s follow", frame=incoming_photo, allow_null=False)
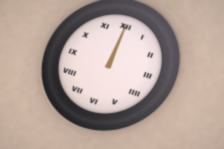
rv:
12h00
